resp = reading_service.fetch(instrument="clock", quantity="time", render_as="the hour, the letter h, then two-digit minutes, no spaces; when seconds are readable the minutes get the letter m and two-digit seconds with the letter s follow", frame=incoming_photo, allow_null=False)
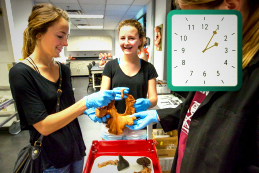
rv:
2h05
